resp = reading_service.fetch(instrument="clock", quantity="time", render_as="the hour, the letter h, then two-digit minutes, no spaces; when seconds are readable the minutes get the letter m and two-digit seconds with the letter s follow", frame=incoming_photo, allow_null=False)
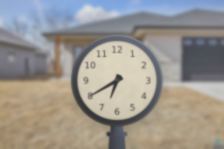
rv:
6h40
